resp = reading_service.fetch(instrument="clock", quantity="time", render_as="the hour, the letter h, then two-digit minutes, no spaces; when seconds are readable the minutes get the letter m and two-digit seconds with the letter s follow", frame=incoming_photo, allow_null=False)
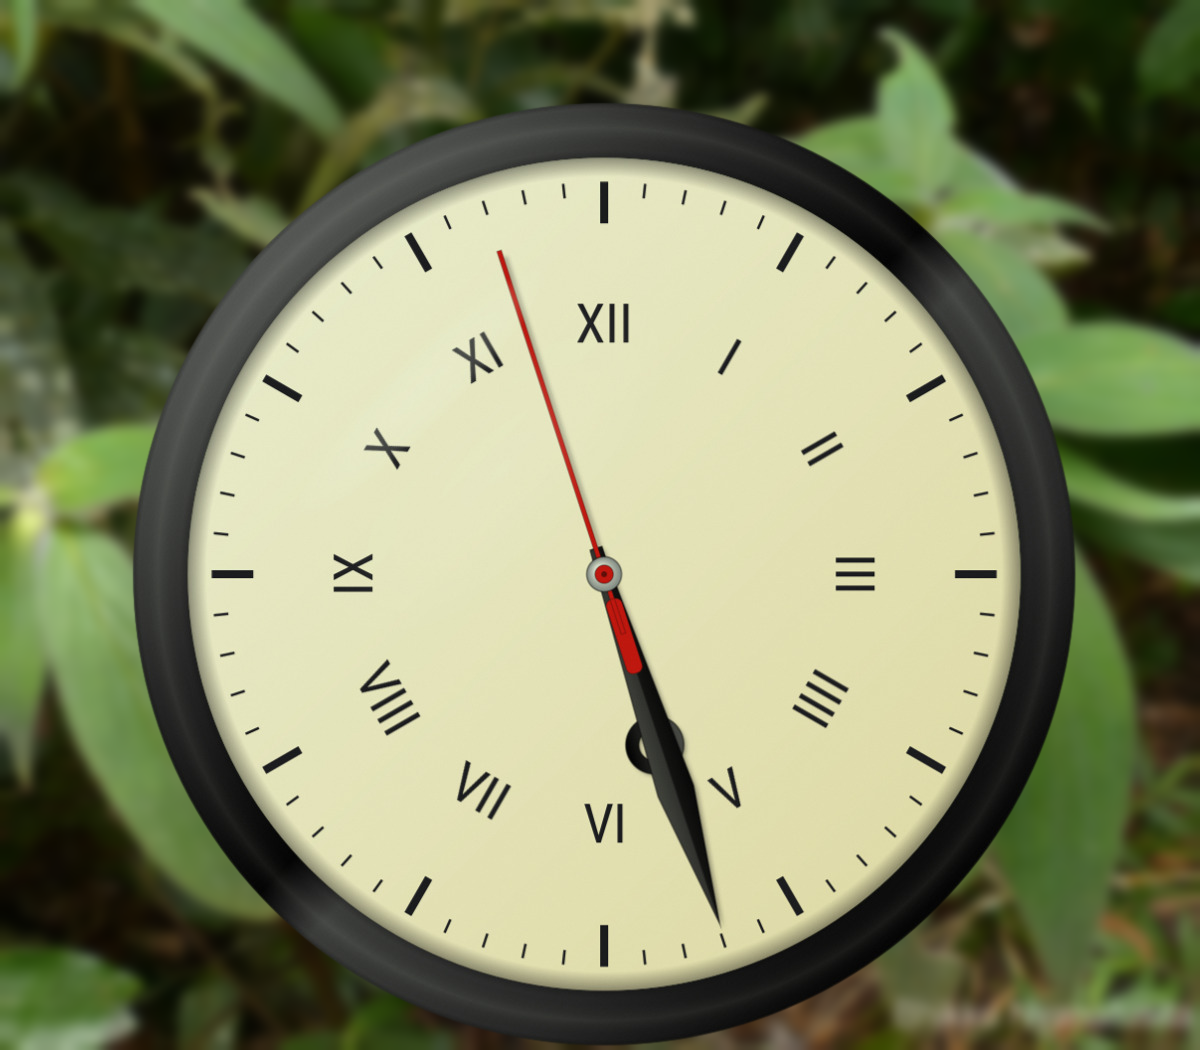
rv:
5h26m57s
